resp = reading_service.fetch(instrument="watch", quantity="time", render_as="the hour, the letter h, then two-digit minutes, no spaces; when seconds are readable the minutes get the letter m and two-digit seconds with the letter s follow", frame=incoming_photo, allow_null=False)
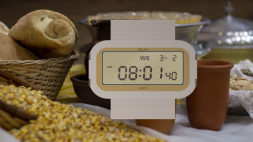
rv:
8h01m40s
